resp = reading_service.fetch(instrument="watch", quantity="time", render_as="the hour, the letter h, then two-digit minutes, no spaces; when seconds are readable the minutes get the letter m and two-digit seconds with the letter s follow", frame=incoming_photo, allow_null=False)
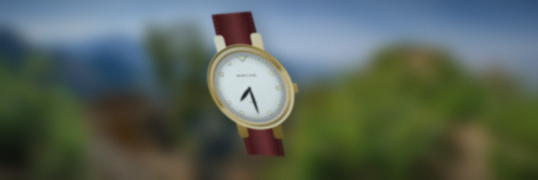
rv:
7h29
